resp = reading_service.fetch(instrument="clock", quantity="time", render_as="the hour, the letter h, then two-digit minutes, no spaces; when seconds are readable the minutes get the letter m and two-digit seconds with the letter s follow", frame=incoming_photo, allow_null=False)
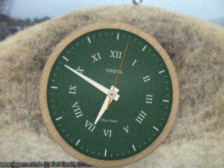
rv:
6h49m02s
